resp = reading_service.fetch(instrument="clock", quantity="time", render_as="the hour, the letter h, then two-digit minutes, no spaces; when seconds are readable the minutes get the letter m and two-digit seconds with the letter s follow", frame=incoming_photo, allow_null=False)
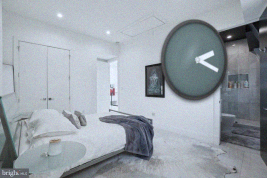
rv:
2h19
